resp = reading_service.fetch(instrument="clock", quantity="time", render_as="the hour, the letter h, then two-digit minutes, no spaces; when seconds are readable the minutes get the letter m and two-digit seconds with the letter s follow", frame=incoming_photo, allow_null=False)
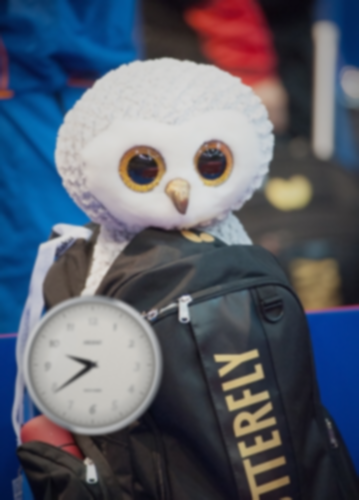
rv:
9h39
